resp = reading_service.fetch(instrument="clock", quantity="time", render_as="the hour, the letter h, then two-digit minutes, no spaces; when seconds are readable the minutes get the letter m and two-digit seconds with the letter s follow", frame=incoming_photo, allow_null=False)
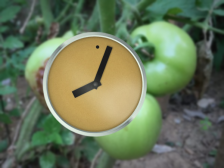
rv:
8h03
